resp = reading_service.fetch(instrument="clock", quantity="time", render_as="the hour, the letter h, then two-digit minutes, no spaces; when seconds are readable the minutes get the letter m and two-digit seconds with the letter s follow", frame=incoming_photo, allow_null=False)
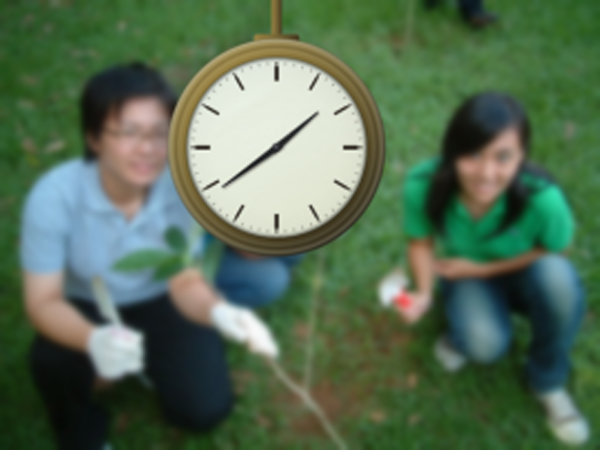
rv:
1h39
